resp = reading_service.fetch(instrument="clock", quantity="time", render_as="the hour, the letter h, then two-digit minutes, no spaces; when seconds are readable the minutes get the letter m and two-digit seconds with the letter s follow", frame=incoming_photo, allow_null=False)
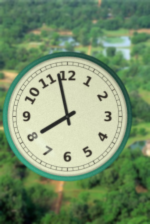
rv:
7h58
